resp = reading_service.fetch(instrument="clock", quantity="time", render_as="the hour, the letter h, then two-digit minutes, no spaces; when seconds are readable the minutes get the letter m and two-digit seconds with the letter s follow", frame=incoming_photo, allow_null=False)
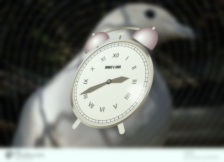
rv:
2h41
